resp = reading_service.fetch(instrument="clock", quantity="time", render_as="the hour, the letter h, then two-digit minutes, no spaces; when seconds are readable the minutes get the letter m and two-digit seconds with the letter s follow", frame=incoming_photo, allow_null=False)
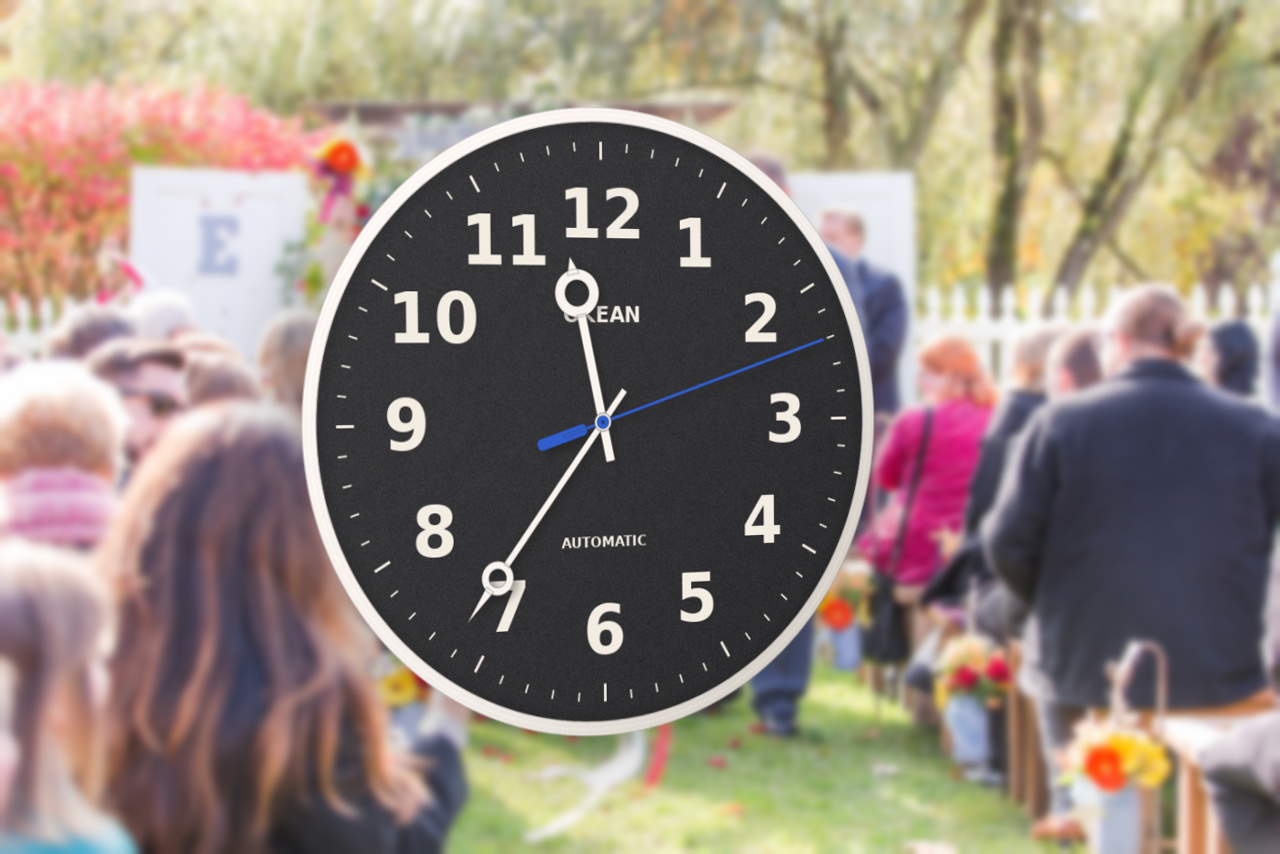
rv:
11h36m12s
